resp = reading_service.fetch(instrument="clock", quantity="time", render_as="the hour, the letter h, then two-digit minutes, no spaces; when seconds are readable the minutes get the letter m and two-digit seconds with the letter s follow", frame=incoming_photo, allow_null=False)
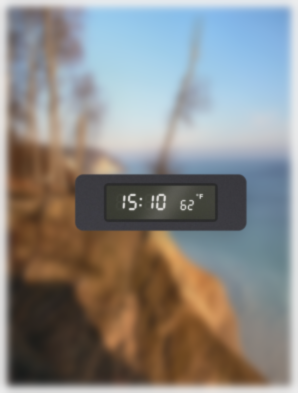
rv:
15h10
